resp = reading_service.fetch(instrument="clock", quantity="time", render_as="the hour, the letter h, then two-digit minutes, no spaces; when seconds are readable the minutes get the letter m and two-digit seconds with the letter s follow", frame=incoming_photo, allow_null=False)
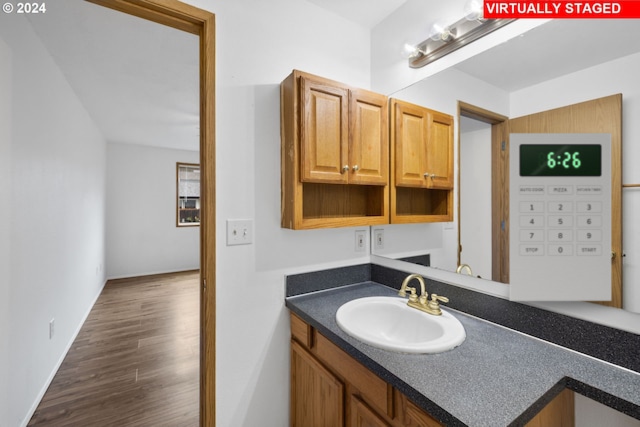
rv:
6h26
